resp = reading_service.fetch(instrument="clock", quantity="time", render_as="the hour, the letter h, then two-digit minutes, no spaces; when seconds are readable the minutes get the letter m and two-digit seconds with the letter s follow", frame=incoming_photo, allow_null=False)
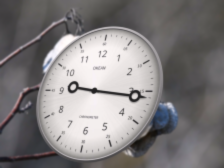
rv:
9h16
